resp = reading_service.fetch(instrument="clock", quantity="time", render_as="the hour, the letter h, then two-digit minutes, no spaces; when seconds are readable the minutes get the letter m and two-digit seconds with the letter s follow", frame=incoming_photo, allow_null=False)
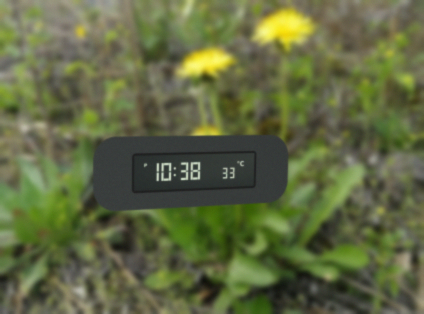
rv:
10h38
